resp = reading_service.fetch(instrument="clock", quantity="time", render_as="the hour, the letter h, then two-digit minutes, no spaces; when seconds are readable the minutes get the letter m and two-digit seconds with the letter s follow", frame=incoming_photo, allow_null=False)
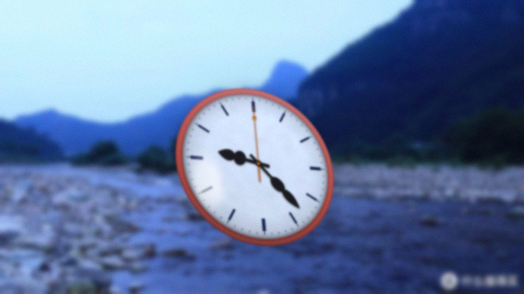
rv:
9h23m00s
